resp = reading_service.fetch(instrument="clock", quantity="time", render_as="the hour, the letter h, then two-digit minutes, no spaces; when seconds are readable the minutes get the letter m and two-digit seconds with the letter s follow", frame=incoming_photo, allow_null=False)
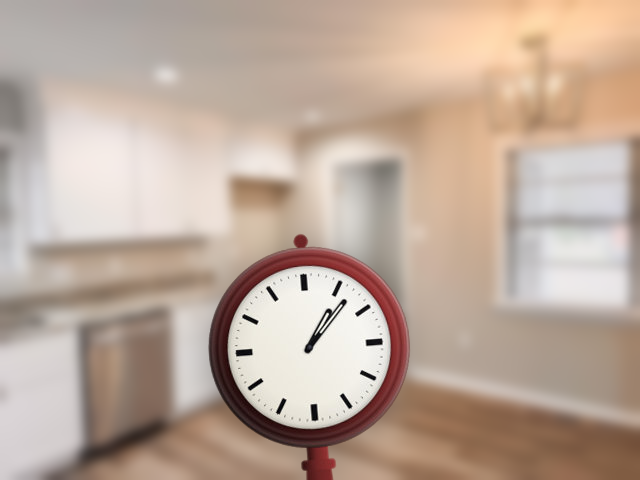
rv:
1h07
